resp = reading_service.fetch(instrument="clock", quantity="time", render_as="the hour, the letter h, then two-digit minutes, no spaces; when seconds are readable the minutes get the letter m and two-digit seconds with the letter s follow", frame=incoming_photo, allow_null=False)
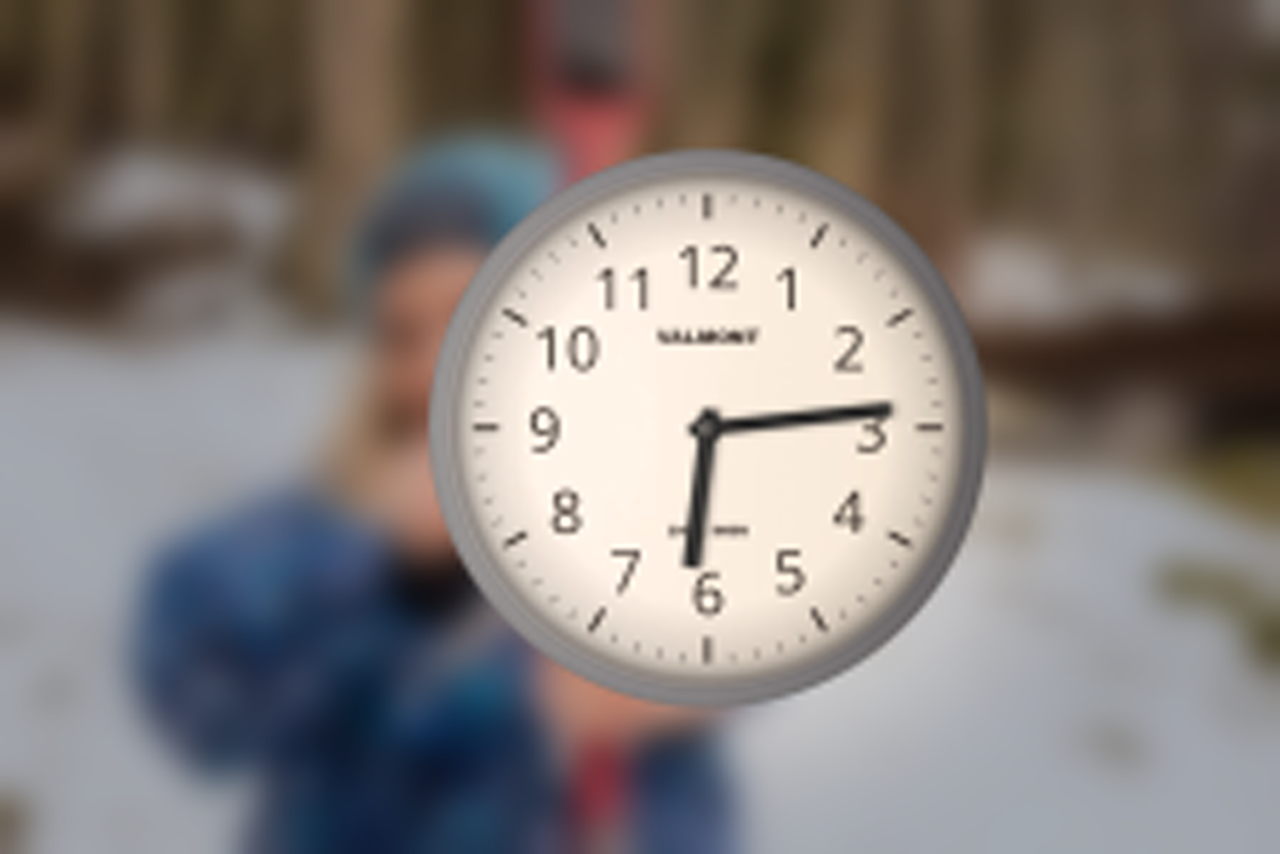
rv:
6h14
